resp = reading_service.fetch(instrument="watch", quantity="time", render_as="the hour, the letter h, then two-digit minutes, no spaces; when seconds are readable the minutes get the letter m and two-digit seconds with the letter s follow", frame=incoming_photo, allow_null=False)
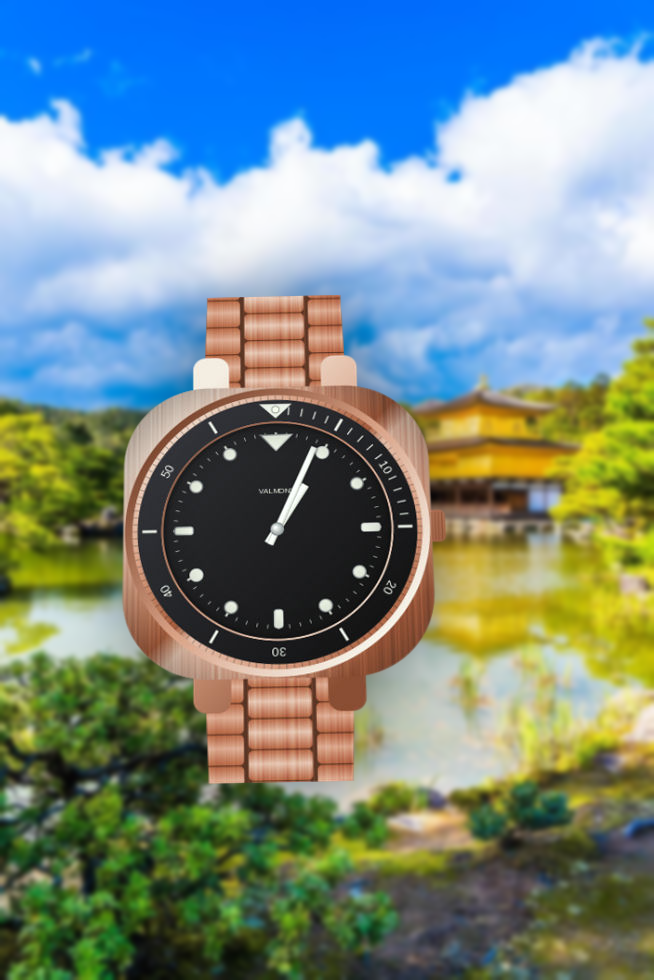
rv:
1h04
